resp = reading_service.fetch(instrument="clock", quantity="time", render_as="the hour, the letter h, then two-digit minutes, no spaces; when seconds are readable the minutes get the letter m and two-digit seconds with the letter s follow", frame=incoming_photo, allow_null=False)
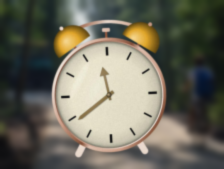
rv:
11h39
